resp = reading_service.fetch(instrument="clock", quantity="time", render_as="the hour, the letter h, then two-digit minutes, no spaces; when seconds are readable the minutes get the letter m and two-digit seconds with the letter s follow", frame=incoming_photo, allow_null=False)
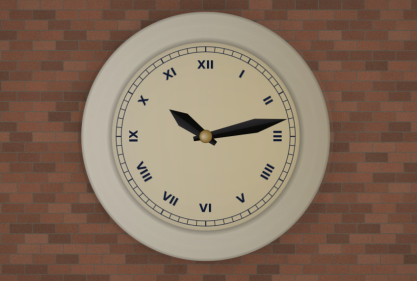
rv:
10h13
